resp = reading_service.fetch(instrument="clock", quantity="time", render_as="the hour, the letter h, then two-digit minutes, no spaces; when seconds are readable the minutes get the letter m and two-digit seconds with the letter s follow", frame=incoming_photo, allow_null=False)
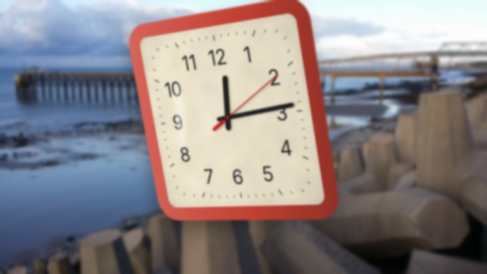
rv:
12h14m10s
